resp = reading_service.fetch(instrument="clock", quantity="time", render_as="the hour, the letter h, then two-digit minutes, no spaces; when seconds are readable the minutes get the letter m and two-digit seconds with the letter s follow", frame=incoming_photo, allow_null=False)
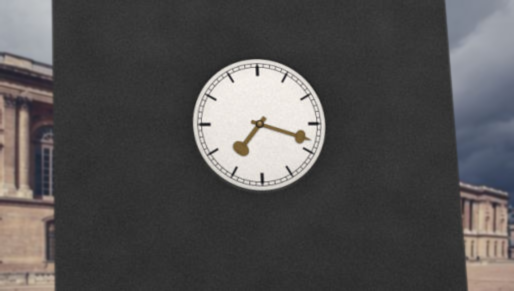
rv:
7h18
